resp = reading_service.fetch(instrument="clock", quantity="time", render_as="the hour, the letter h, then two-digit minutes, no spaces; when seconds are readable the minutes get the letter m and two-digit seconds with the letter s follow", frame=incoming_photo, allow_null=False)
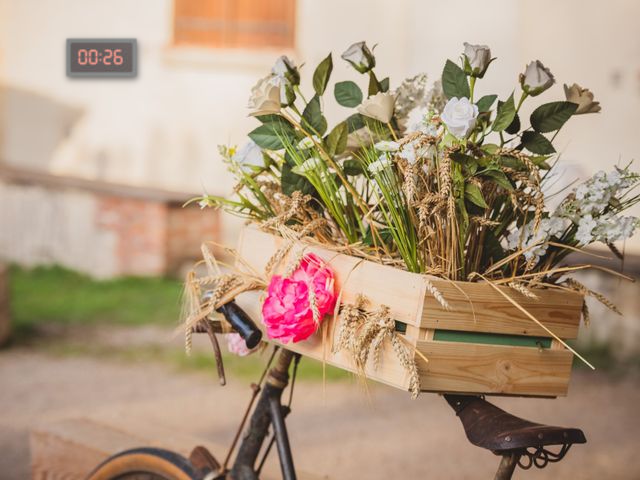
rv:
0h26
